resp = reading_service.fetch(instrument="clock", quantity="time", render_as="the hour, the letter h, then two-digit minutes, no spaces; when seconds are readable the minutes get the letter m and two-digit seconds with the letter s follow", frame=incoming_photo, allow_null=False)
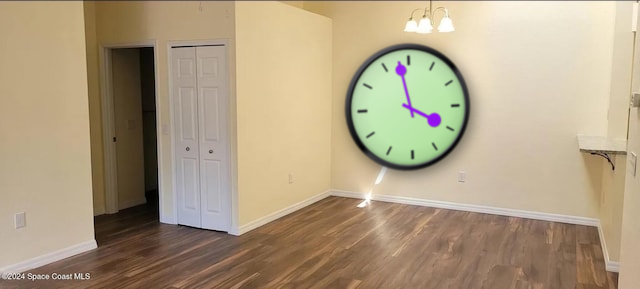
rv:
3h58
